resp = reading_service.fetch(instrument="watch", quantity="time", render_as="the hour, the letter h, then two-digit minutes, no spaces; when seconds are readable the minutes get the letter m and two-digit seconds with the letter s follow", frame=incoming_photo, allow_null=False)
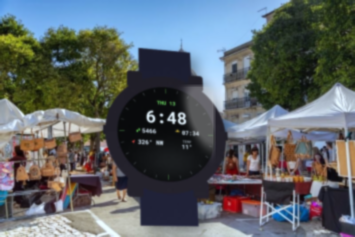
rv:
6h48
